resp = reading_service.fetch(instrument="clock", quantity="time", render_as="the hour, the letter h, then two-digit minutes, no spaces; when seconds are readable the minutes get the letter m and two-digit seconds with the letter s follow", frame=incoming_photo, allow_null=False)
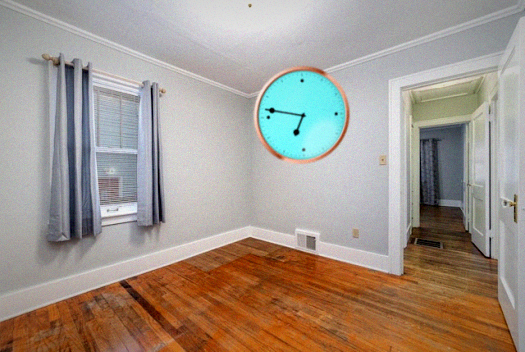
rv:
6h47
